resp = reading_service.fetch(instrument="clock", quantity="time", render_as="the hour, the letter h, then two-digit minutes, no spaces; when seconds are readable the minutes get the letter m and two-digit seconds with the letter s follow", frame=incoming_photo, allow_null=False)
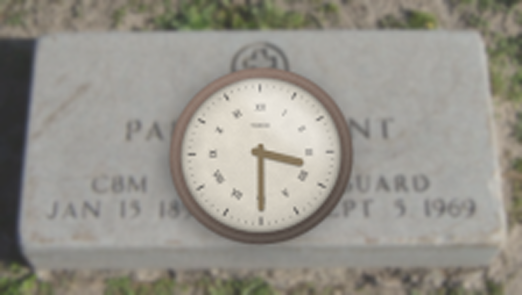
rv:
3h30
